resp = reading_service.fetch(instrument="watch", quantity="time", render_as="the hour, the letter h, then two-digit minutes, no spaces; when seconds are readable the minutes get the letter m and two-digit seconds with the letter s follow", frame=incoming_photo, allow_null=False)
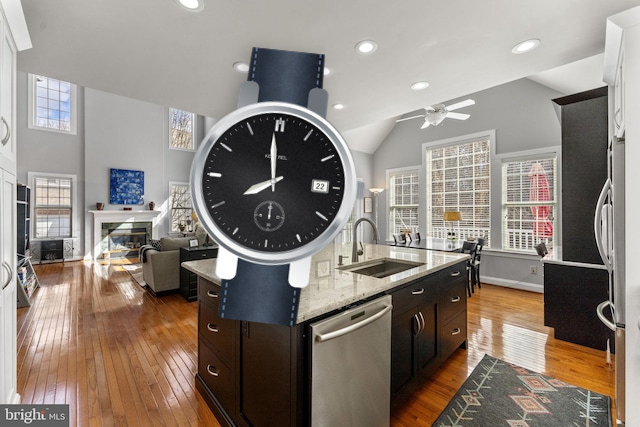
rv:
7h59
